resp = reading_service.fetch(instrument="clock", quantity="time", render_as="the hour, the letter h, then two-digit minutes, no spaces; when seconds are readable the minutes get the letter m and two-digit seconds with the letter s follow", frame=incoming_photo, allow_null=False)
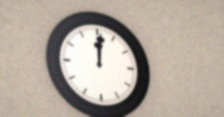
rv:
12h01
